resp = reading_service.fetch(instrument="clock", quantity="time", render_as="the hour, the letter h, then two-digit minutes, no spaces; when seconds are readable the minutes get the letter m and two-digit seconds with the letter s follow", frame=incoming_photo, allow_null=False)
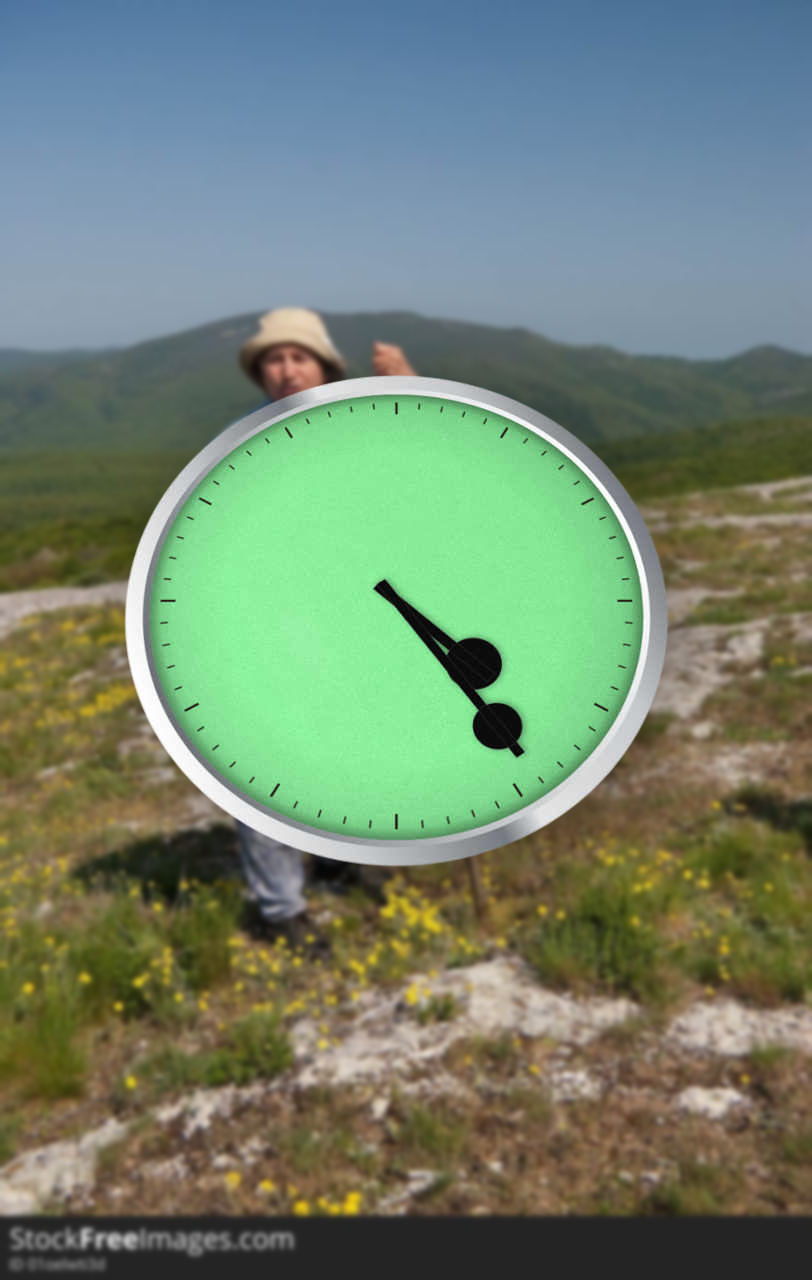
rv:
4h24
